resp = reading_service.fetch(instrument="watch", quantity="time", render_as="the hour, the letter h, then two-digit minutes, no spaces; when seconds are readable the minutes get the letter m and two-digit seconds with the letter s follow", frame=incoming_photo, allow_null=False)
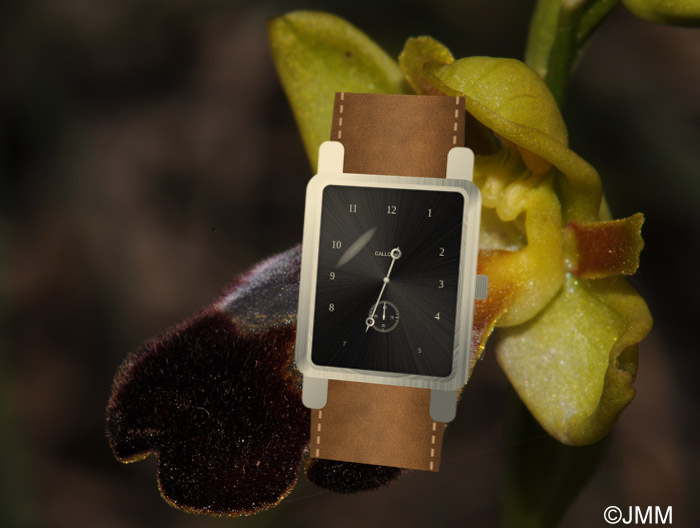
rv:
12h33
